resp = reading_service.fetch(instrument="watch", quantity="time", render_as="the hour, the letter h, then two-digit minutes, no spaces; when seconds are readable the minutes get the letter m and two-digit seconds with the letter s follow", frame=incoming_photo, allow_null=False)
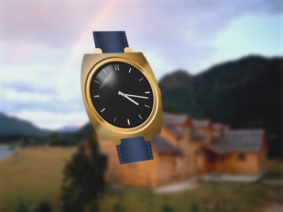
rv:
4h17
